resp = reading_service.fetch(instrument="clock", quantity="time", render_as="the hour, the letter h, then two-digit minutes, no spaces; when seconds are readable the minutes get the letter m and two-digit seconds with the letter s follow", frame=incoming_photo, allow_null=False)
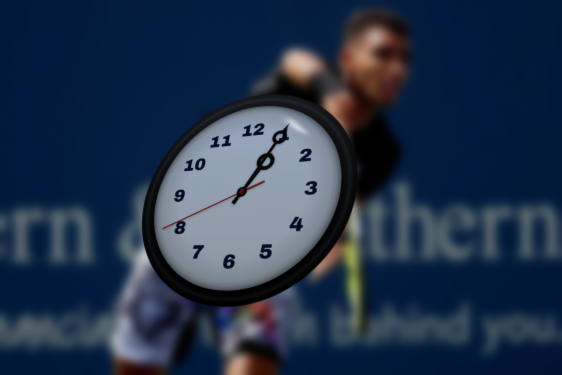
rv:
1h04m41s
